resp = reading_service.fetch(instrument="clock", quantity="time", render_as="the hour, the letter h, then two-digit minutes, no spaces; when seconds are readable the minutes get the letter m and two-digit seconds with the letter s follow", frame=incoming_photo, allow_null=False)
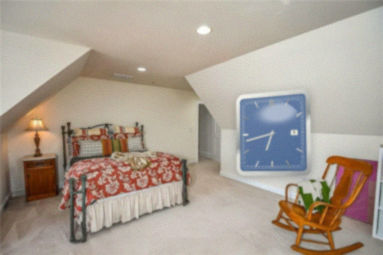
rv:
6h43
